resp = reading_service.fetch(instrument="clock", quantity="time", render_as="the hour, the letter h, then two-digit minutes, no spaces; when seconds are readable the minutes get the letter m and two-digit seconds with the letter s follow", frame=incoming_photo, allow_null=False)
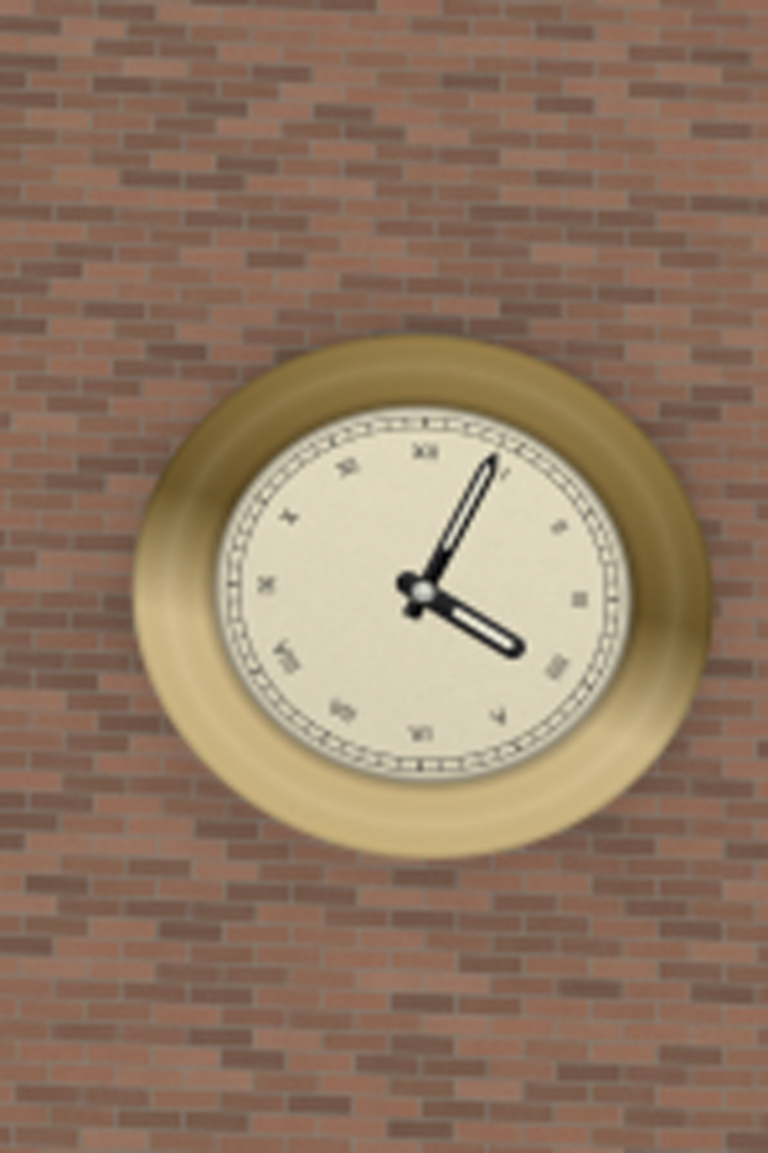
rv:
4h04
